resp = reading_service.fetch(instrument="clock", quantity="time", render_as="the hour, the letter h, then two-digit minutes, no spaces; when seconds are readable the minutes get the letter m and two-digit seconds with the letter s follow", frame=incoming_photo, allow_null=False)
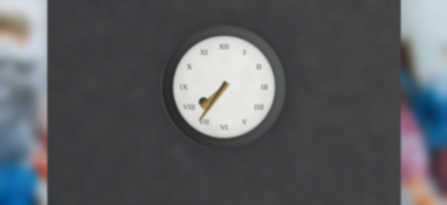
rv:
7h36
